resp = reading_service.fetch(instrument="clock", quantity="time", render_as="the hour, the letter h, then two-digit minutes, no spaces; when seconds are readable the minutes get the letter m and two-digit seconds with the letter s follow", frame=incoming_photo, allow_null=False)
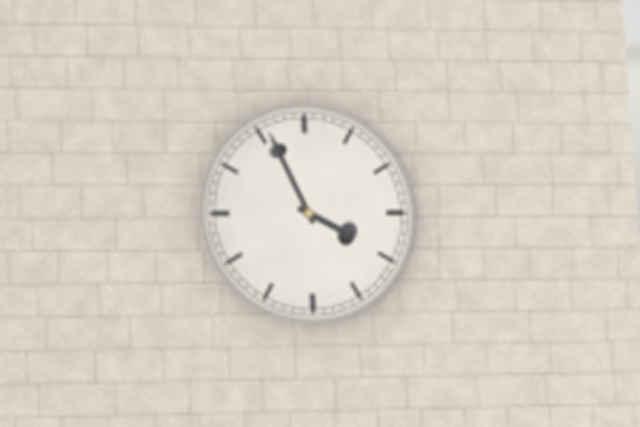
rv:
3h56
